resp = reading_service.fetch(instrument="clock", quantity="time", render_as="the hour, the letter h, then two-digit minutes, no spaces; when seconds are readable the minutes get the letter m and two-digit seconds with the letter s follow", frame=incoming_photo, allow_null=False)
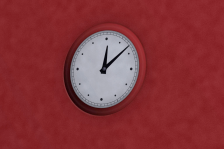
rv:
12h08
